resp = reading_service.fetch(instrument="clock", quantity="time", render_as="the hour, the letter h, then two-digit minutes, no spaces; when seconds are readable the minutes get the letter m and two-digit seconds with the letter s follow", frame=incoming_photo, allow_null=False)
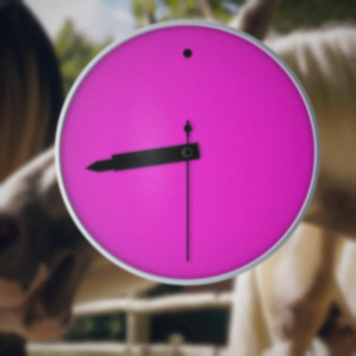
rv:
8h43m30s
